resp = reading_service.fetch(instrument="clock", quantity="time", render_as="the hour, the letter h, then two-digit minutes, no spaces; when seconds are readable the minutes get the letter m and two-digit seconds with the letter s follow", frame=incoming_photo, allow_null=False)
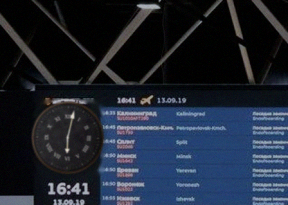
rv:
6h02
